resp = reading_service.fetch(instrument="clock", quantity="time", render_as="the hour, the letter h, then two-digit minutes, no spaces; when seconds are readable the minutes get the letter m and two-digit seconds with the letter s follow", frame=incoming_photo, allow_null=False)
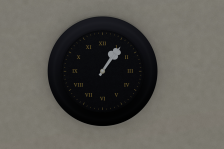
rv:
1h06
